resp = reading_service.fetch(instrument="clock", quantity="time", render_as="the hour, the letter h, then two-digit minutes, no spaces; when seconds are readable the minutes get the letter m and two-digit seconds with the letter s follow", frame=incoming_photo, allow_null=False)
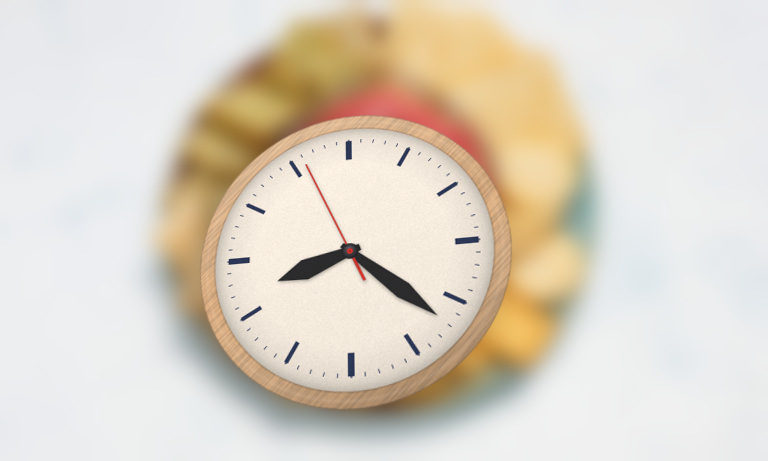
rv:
8h21m56s
